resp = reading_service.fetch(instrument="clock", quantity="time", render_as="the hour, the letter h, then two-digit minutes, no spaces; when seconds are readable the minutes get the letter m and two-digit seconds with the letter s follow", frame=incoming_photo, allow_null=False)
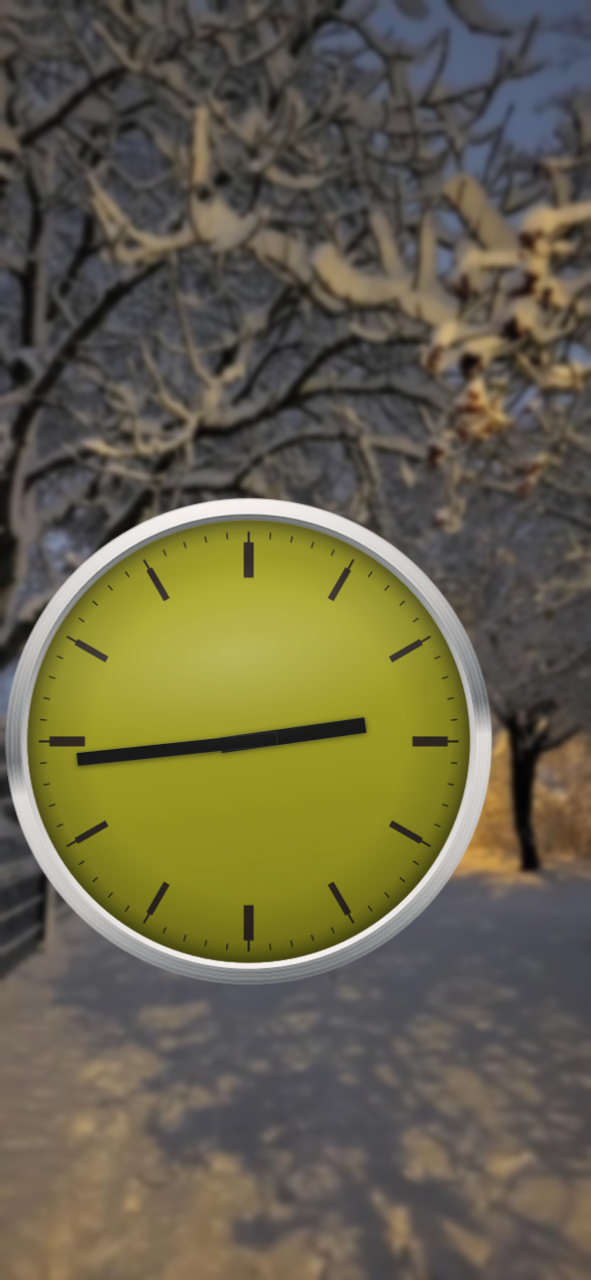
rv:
2h44
